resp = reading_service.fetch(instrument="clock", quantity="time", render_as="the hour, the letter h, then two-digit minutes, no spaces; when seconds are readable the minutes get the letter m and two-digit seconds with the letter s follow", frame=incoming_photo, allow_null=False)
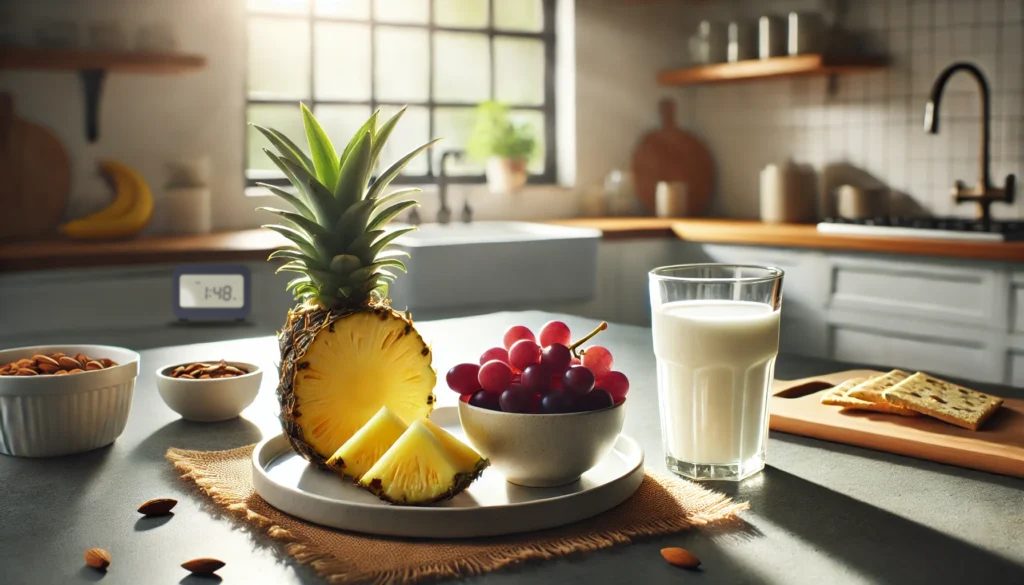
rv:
1h48
